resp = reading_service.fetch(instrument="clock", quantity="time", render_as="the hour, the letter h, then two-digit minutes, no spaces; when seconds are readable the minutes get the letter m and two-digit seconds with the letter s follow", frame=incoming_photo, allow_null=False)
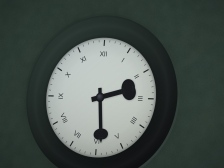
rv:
2h29
